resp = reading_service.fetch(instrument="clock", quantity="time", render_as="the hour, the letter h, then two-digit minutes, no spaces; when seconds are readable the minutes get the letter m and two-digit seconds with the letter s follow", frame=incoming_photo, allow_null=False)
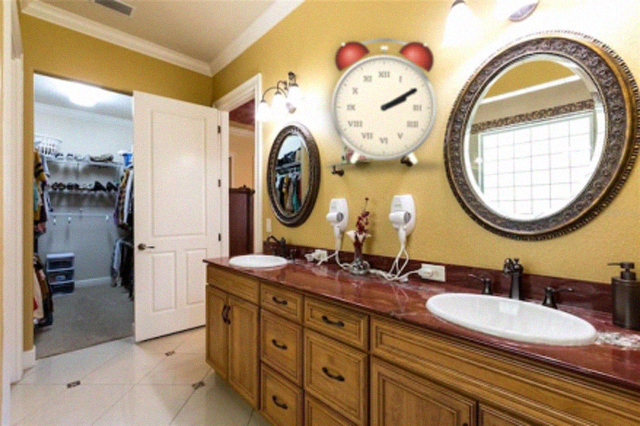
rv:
2h10
